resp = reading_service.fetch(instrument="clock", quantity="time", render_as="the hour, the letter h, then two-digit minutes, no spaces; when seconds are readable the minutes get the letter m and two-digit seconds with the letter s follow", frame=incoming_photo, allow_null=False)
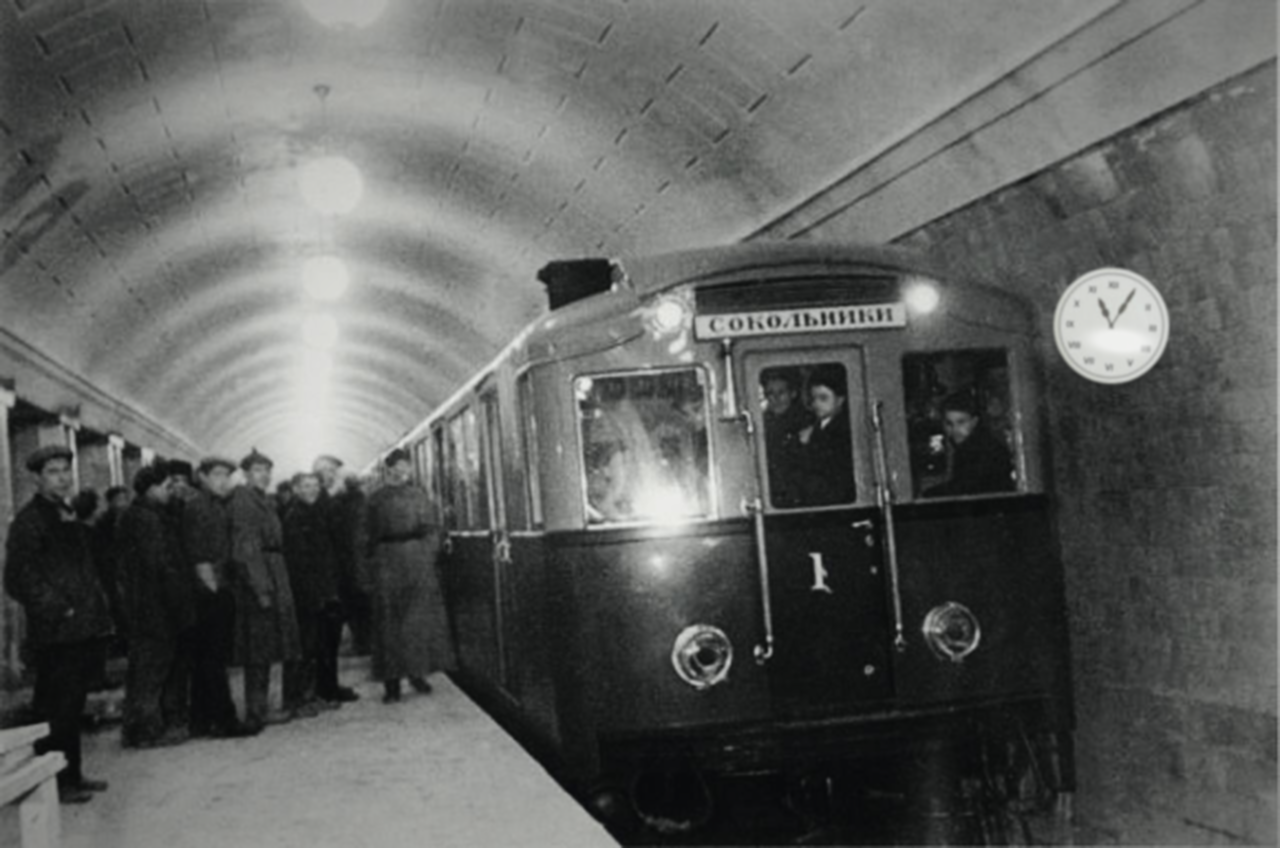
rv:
11h05
